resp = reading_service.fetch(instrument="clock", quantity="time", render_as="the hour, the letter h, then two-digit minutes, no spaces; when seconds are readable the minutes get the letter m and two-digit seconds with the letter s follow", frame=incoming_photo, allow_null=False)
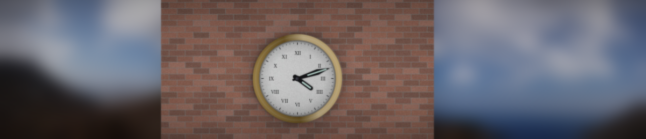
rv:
4h12
